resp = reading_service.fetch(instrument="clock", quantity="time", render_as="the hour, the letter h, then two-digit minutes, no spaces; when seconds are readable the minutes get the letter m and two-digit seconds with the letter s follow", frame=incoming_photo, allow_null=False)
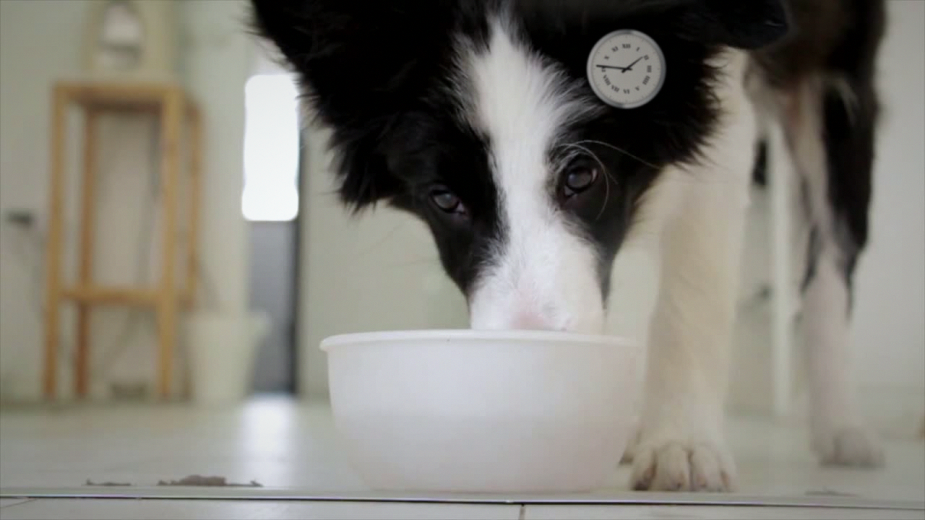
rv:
1h46
